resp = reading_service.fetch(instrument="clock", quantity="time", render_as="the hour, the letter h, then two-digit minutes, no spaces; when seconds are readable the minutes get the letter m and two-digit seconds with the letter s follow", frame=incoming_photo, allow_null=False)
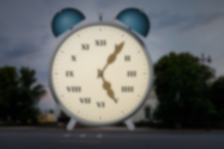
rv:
5h06
